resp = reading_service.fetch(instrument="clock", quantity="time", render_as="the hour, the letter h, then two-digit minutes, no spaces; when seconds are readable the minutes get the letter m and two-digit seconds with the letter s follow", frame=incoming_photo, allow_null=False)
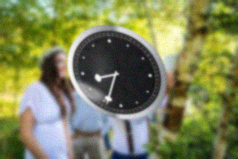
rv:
8h34
